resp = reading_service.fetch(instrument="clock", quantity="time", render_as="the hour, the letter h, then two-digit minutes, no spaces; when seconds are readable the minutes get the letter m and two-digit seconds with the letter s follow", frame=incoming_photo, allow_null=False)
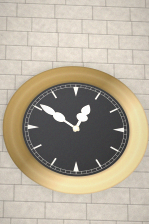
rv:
12h51
